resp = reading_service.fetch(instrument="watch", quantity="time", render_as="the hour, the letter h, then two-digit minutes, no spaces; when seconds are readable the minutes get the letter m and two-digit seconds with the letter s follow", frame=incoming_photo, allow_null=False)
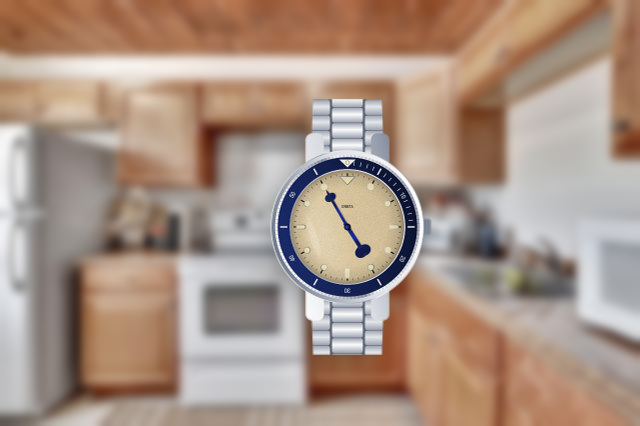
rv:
4h55
